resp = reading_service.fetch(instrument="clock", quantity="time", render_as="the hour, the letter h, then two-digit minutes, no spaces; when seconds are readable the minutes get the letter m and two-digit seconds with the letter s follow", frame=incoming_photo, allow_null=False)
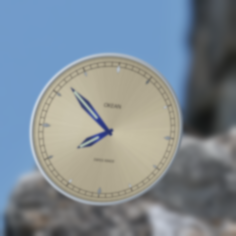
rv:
7h52
